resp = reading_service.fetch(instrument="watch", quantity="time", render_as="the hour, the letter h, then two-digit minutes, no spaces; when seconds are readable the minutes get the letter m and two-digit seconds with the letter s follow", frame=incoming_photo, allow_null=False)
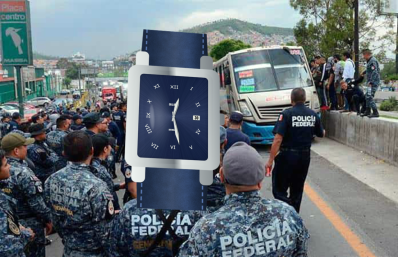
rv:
12h28
